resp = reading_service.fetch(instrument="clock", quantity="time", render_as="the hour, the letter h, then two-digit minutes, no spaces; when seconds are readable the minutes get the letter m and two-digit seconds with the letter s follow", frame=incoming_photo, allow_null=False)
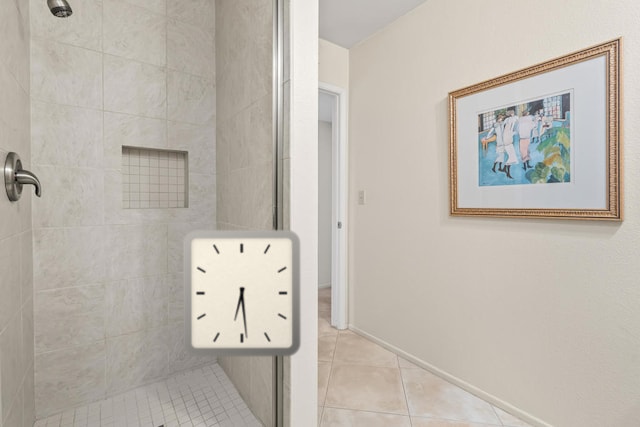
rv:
6h29
